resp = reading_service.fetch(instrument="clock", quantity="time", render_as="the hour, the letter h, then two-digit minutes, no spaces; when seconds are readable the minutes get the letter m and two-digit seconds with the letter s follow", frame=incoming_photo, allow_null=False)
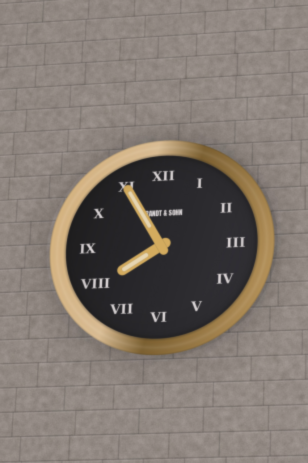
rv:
7h55
